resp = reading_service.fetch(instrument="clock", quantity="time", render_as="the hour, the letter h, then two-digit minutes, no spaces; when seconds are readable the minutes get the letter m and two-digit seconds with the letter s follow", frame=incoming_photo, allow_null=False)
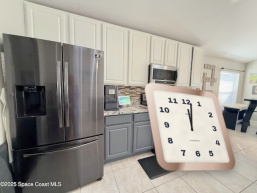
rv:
12h02
